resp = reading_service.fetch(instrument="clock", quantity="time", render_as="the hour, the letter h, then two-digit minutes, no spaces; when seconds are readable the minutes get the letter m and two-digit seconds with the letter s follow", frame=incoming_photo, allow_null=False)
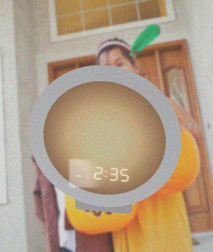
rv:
2h35
